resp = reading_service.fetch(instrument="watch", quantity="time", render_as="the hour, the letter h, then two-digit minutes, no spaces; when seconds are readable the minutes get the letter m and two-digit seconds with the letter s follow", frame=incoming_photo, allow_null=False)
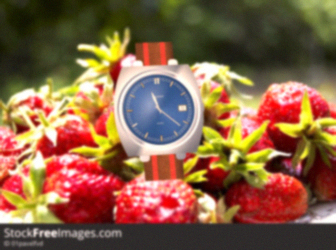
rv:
11h22
